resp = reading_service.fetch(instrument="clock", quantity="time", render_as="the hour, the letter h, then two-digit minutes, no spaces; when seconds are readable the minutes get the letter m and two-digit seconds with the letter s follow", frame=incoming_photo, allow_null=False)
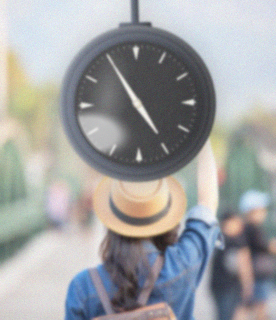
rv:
4h55
